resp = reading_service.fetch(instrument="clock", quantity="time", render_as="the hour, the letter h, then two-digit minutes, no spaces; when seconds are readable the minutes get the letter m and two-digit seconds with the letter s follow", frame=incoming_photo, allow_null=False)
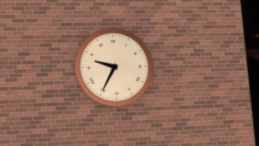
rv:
9h35
